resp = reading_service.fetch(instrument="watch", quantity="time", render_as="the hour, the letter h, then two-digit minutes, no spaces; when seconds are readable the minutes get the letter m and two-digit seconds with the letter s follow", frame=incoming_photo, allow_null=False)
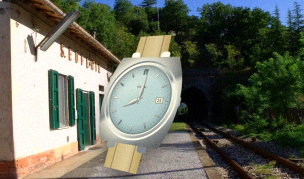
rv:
8h01
